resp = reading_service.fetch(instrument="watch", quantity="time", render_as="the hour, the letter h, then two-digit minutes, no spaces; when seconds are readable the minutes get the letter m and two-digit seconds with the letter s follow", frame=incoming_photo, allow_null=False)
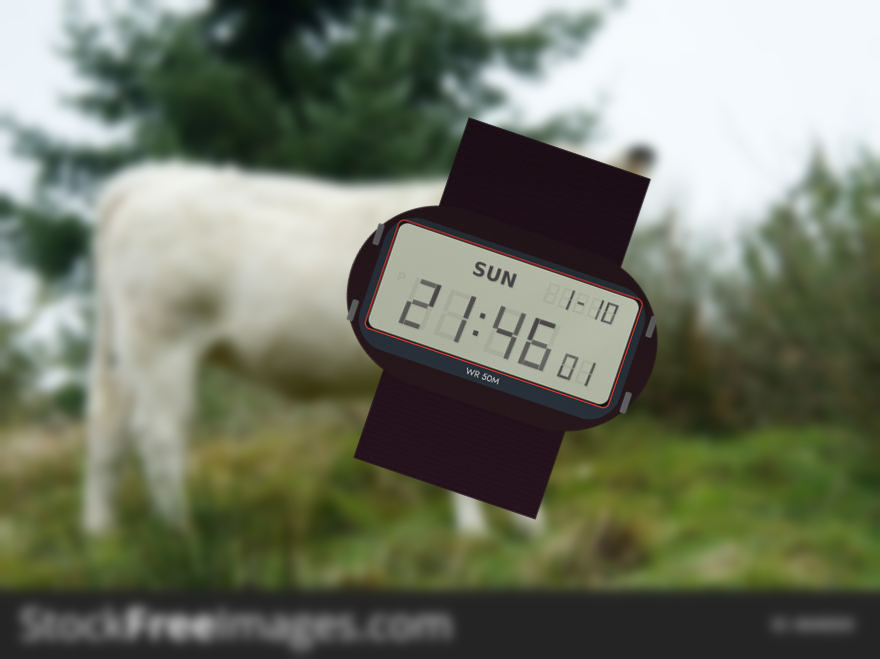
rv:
21h46m01s
